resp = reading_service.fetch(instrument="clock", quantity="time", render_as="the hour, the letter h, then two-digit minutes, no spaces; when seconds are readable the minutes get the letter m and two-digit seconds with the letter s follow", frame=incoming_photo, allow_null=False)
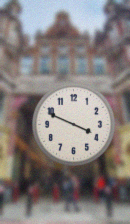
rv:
3h49
